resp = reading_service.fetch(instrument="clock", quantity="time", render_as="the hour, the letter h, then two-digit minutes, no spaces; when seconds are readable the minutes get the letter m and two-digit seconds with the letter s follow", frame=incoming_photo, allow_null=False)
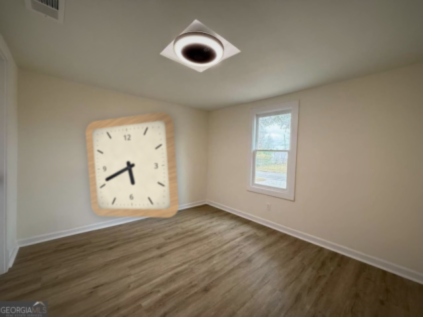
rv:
5h41
